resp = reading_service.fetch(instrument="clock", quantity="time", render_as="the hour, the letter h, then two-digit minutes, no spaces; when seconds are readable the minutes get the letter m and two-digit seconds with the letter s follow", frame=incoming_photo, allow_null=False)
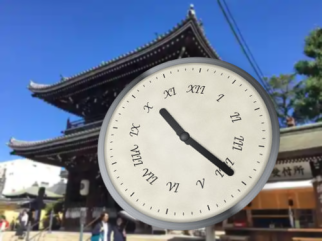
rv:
10h20
